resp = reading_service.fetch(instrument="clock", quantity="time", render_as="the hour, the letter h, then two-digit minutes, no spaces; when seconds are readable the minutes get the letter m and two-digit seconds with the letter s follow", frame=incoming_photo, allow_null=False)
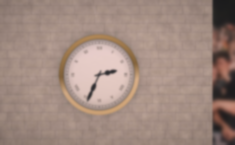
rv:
2h34
